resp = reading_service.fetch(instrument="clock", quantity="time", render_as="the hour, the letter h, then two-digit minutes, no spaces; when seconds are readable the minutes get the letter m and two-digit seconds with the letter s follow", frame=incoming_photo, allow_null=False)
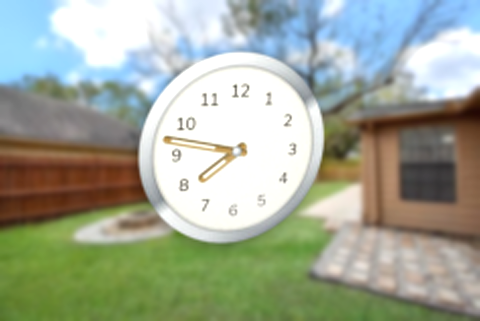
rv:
7h47
